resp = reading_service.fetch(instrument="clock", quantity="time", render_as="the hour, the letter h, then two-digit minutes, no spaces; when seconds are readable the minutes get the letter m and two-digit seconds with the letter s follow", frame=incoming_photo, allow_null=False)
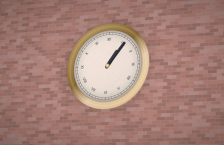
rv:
1h06
